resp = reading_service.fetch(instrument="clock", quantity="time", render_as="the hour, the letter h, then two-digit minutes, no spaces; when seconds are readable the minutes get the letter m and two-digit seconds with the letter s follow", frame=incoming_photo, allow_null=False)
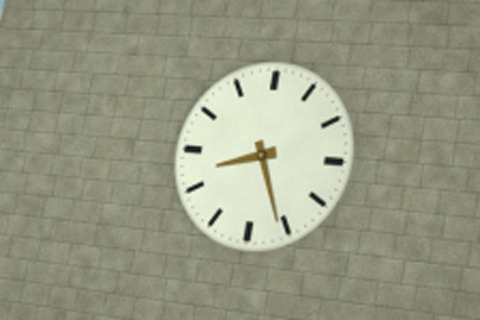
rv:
8h26
